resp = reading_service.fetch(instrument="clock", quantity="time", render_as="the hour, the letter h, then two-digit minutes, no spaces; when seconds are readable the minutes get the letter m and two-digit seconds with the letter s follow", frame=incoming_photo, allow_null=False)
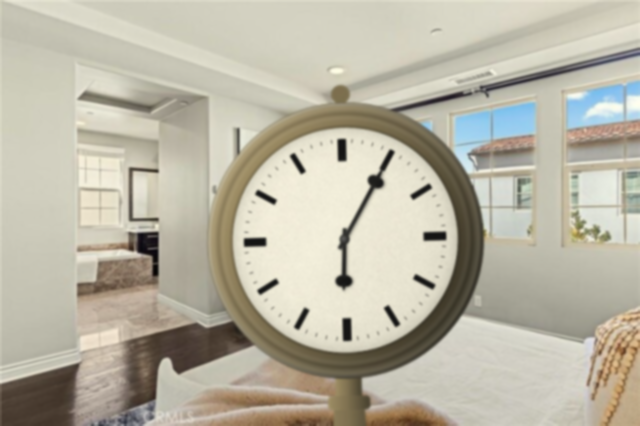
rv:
6h05
